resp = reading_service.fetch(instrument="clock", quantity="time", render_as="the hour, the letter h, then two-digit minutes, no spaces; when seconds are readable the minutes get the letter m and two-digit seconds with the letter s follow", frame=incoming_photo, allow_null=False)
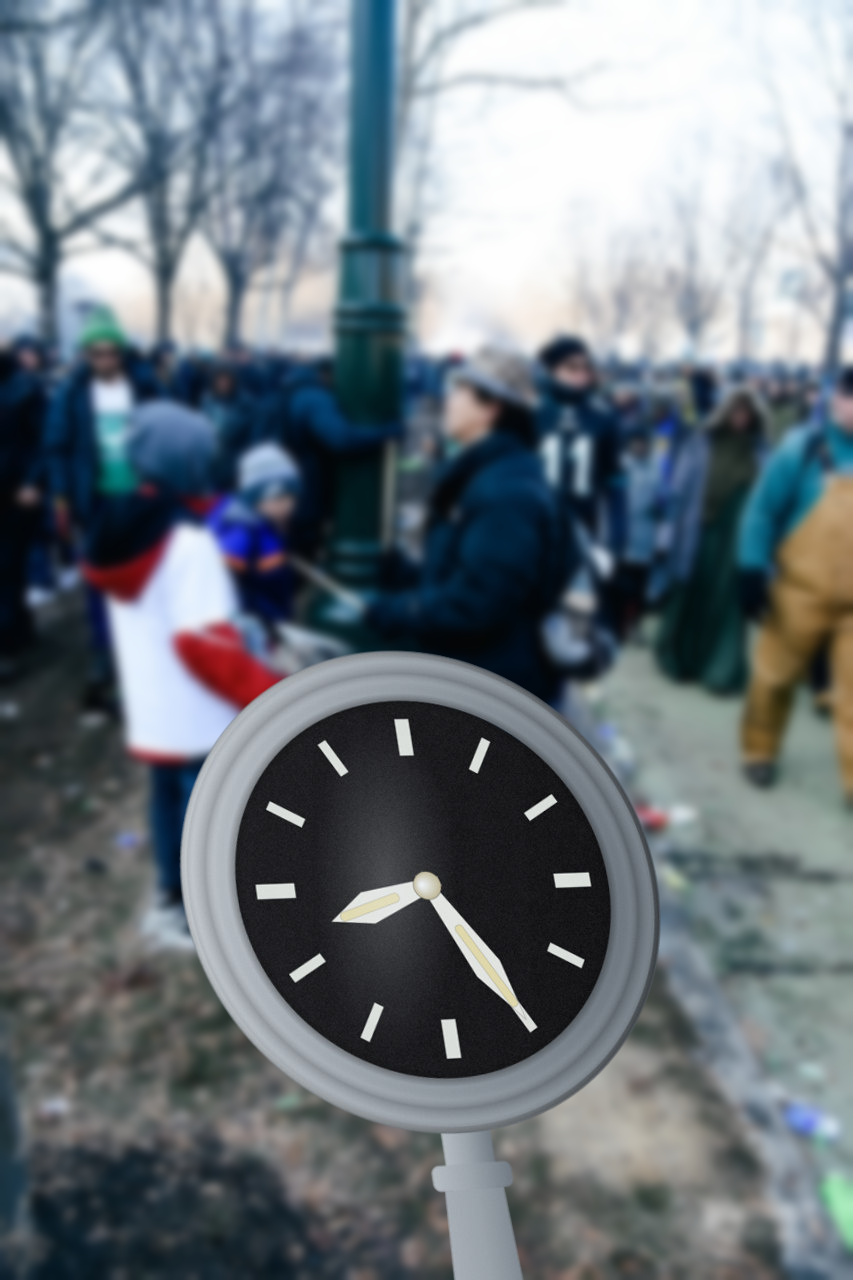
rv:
8h25
